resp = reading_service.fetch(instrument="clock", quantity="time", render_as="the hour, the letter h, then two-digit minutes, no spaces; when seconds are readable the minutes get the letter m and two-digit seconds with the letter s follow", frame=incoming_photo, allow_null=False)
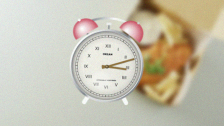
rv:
3h12
